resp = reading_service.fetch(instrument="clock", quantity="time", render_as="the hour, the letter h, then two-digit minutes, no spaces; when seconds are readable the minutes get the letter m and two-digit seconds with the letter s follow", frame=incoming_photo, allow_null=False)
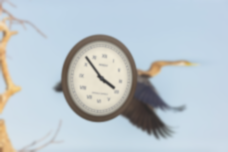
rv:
3h52
